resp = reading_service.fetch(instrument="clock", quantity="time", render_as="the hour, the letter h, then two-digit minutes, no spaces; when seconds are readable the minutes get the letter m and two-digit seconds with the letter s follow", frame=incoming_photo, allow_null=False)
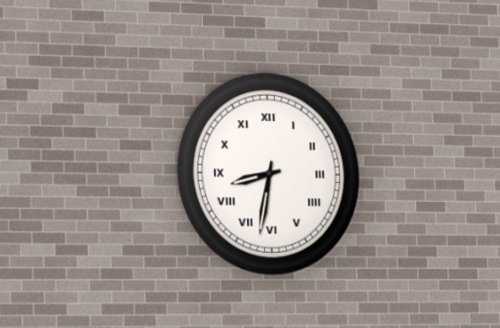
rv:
8h32
